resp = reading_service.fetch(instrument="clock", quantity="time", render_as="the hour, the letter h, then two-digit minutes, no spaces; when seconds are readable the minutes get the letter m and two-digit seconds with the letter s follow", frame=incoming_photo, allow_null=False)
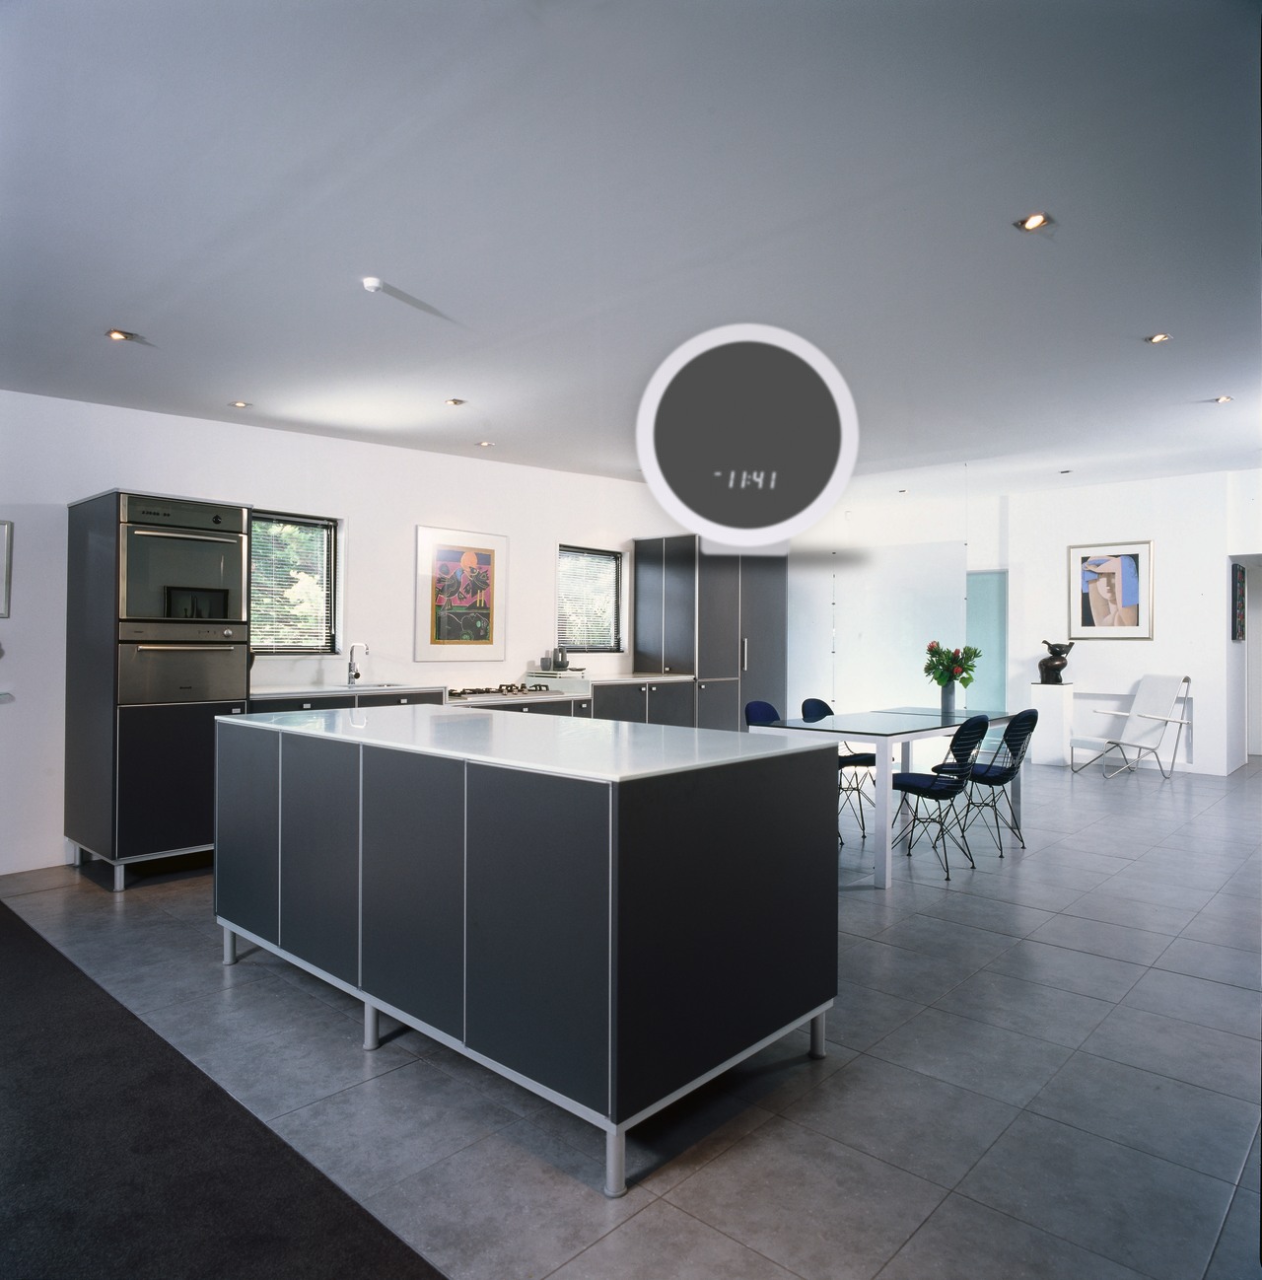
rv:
11h41
